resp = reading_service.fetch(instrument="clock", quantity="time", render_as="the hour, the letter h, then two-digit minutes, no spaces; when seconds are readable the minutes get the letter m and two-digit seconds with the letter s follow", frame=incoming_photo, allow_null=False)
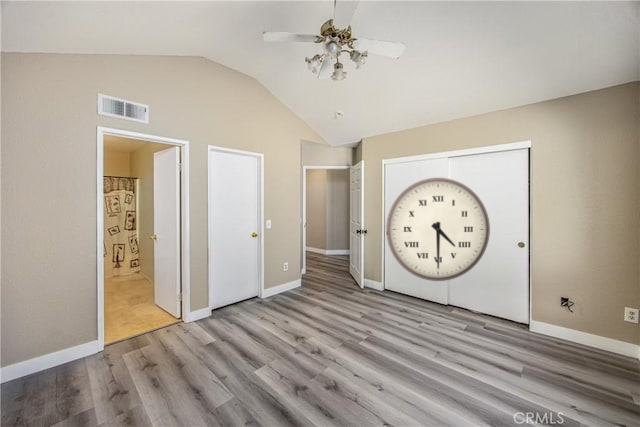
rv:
4h30
